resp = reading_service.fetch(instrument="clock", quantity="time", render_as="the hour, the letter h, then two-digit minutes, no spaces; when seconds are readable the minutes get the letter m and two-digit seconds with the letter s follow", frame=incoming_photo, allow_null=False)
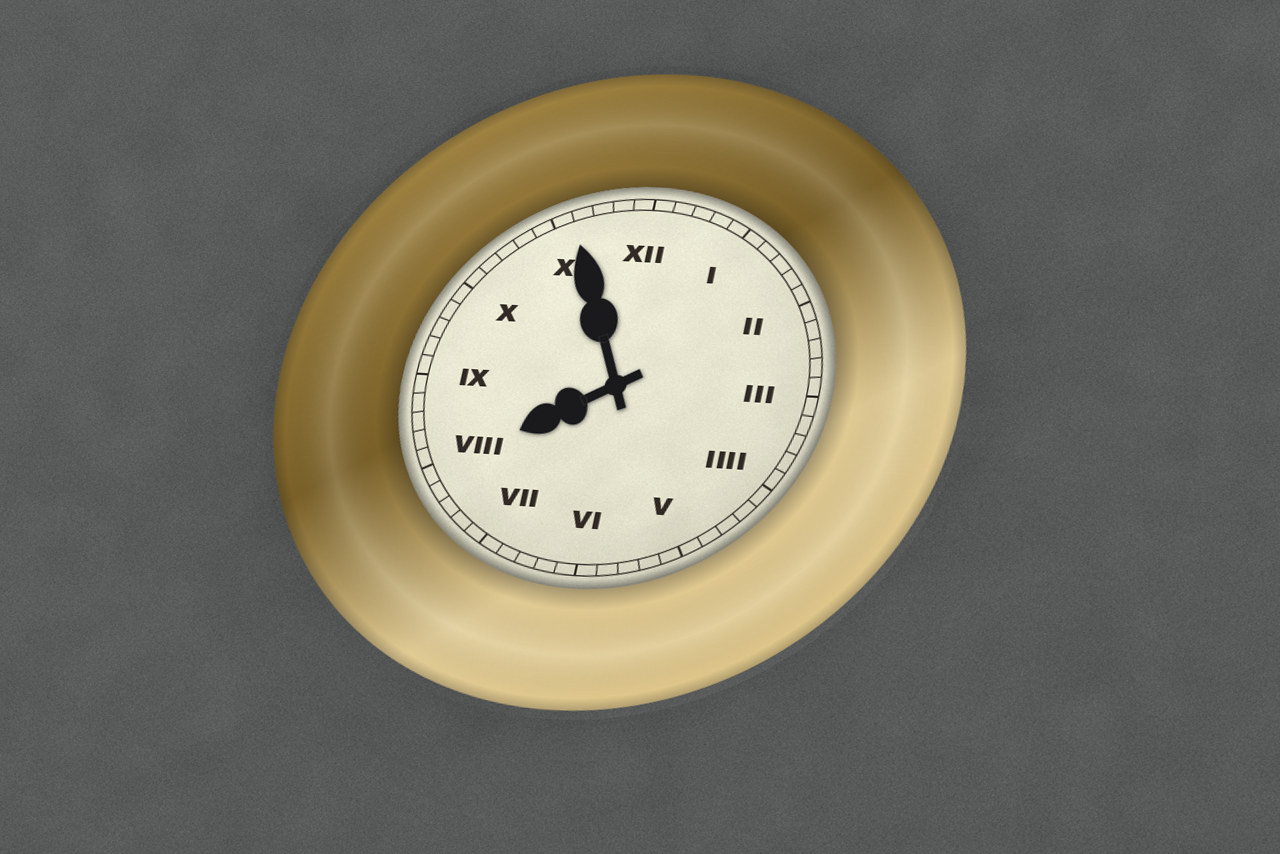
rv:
7h56
